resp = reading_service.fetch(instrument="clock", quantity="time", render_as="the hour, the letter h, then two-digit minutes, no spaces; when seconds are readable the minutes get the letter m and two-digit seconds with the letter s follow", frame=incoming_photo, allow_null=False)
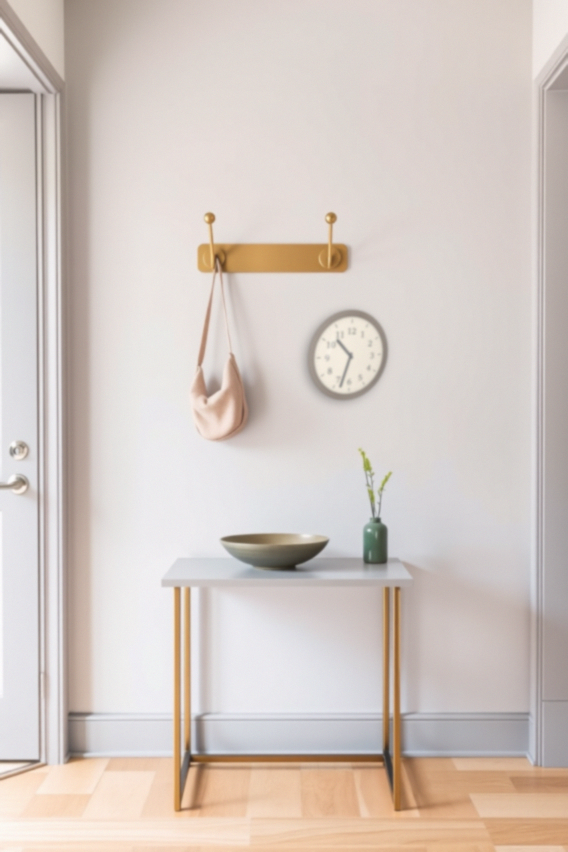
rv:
10h33
